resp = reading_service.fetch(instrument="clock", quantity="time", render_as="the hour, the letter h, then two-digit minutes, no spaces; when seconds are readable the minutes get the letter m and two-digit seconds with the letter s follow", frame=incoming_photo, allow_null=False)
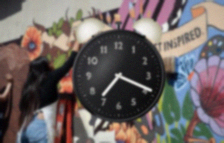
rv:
7h19
